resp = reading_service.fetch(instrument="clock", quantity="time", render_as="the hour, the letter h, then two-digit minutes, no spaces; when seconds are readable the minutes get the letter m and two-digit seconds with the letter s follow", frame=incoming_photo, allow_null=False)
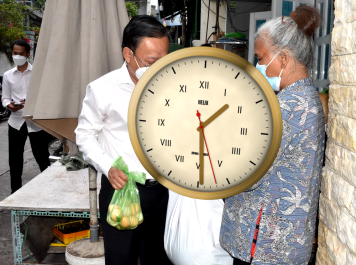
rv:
1h29m27s
